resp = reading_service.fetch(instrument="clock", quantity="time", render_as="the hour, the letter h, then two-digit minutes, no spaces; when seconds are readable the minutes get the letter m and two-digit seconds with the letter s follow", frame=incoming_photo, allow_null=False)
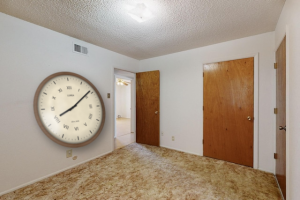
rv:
8h09
